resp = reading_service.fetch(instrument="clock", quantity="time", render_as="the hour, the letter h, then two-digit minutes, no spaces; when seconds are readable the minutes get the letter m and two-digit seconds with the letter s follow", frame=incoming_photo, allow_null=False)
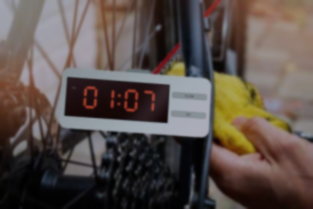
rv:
1h07
